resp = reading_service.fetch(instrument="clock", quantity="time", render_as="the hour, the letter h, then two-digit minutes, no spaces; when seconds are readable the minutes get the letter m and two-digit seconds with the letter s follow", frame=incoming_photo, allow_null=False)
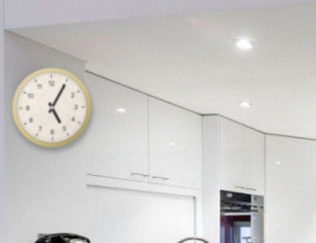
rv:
5h05
